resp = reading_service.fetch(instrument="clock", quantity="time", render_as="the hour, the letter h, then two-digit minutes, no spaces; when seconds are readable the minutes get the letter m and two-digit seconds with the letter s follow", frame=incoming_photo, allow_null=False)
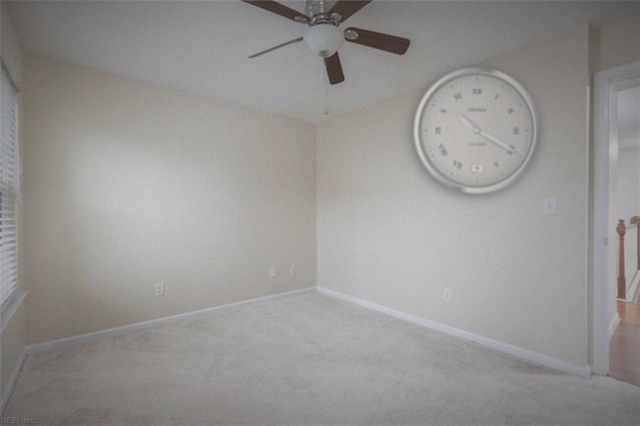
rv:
10h20
